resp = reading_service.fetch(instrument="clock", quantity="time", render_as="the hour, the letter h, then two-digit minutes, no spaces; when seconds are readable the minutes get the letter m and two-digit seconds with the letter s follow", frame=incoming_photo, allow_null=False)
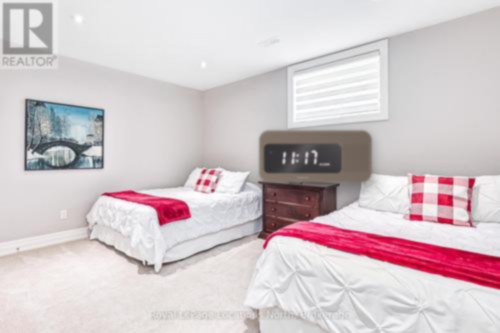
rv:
11h17
